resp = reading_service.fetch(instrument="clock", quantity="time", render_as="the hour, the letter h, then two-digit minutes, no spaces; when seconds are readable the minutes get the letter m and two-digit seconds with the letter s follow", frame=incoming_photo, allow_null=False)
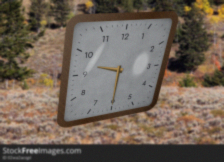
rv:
9h30
